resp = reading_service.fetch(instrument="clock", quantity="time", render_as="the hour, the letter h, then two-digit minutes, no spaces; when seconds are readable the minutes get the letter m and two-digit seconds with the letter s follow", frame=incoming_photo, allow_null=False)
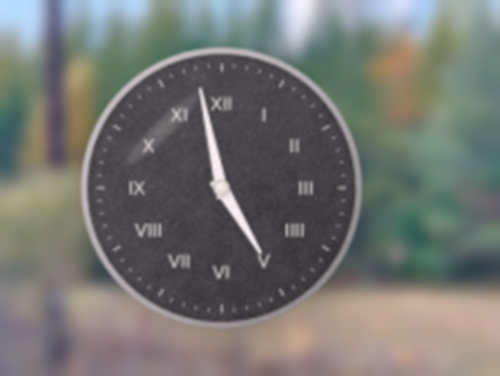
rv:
4h58
